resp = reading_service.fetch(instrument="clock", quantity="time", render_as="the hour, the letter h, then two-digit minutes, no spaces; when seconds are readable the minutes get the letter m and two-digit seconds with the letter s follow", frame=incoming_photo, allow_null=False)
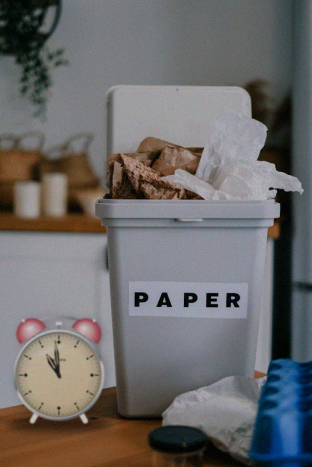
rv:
10h59
